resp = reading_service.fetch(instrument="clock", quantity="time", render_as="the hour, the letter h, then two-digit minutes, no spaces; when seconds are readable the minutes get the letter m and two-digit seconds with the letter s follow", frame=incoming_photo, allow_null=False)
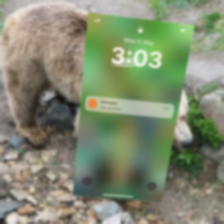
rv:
3h03
